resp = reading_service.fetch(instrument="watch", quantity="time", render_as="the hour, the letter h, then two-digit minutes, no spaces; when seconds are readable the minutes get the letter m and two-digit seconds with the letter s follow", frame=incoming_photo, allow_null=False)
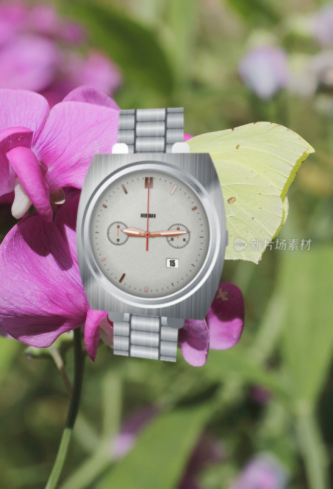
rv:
9h14
